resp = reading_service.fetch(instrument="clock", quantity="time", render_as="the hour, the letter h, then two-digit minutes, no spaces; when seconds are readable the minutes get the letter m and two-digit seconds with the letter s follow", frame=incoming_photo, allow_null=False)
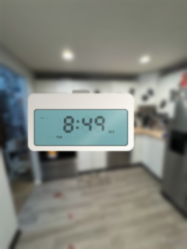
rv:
8h49
